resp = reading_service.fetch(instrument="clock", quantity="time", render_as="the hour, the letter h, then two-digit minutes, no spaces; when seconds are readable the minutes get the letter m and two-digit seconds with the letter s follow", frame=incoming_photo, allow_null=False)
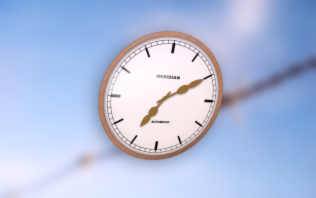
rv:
7h10
